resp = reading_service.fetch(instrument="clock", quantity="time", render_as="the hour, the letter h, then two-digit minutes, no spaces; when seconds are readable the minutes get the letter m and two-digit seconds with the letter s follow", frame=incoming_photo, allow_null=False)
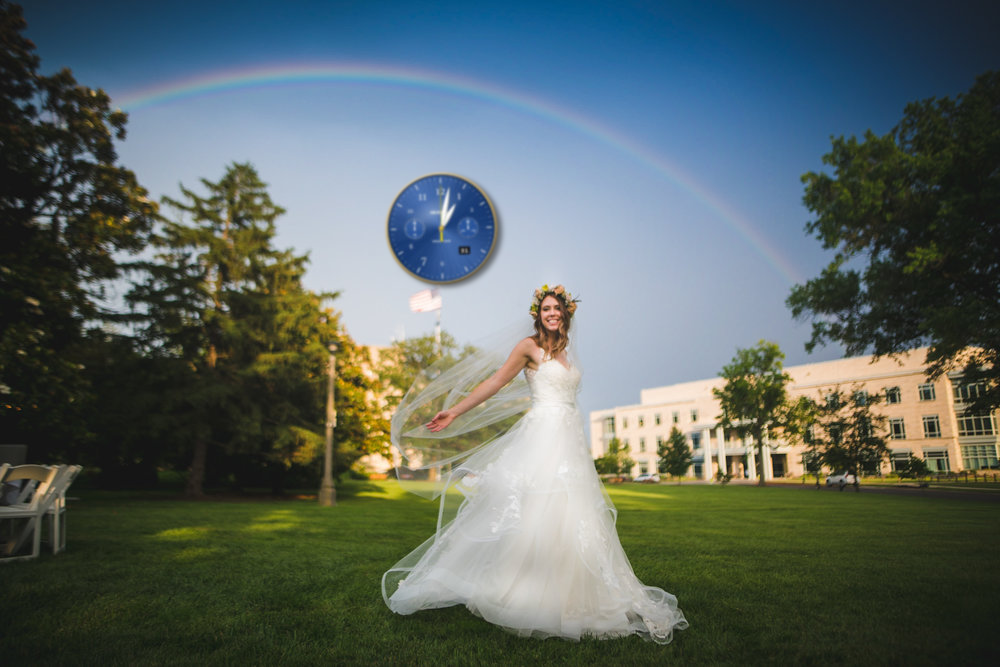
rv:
1h02
